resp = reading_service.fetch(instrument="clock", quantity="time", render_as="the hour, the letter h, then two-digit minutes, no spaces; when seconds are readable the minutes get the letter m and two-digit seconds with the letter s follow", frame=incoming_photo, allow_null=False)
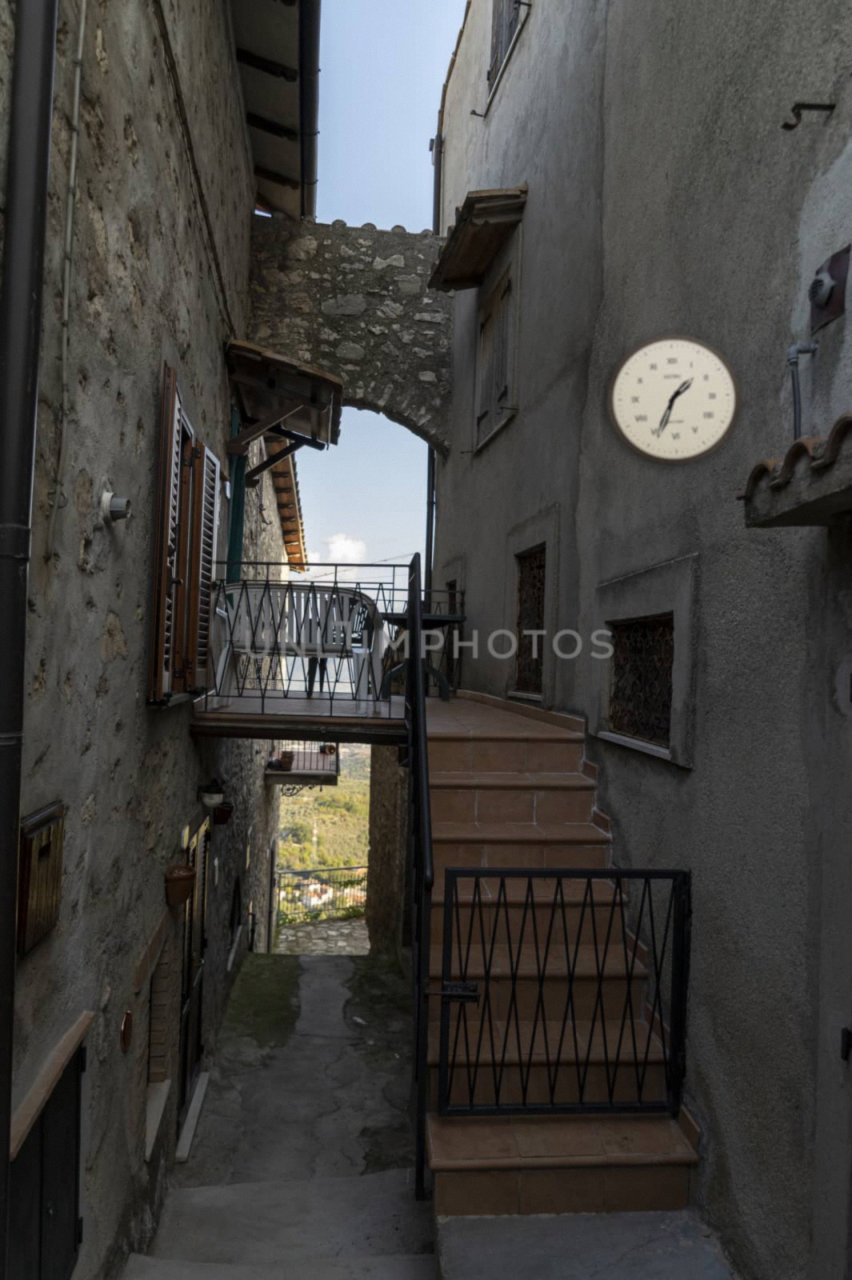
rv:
1h34
